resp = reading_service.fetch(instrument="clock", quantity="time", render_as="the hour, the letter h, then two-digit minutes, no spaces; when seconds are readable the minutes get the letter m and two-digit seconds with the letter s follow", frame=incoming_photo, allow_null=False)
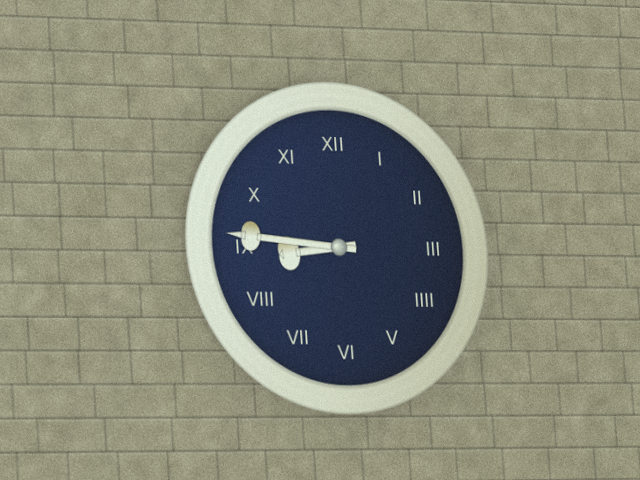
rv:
8h46
